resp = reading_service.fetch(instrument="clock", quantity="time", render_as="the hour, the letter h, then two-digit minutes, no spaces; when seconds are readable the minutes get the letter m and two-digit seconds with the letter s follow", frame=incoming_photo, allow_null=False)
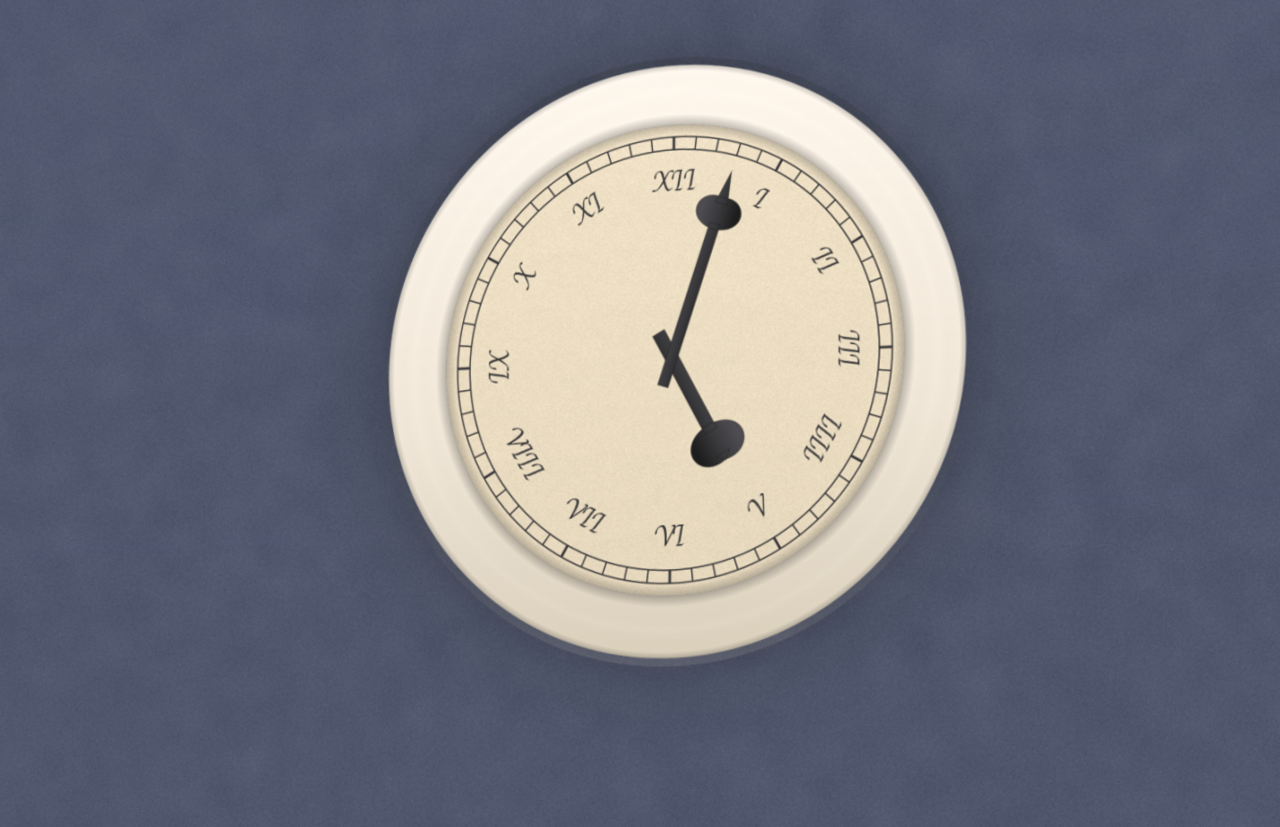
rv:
5h03
